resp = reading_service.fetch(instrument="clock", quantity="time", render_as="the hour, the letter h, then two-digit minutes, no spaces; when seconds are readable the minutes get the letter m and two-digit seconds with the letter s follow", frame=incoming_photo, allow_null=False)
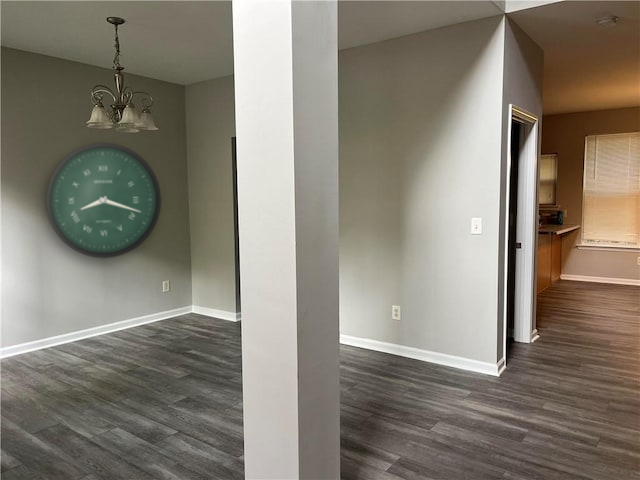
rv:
8h18
